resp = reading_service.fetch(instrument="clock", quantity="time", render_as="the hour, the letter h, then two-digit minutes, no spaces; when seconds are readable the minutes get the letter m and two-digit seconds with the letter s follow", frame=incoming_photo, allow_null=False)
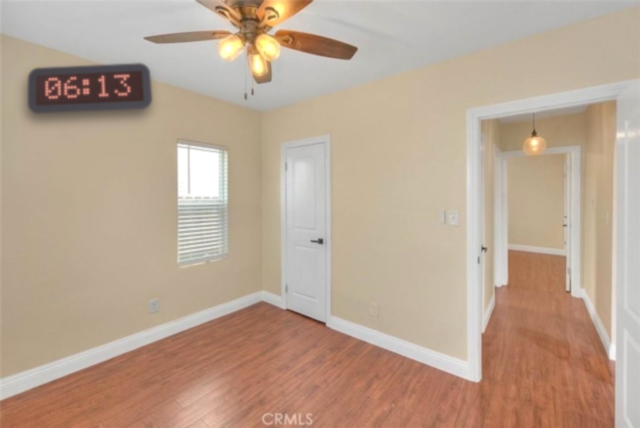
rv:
6h13
